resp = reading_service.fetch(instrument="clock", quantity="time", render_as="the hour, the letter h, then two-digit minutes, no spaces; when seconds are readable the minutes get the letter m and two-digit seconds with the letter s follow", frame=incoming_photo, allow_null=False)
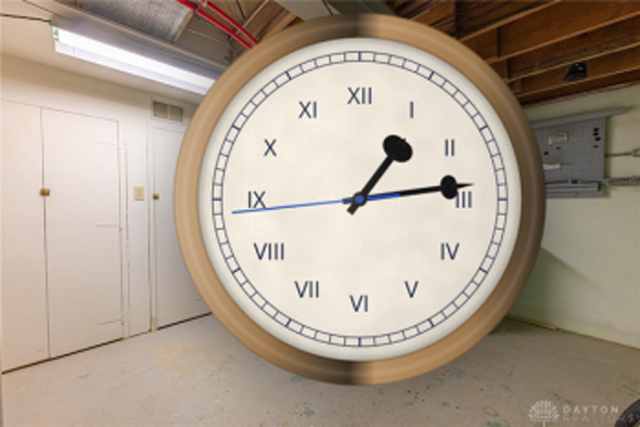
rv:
1h13m44s
